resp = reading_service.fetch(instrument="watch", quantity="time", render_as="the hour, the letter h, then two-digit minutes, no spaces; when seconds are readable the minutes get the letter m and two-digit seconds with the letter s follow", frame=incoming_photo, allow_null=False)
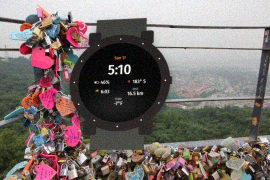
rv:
5h10
